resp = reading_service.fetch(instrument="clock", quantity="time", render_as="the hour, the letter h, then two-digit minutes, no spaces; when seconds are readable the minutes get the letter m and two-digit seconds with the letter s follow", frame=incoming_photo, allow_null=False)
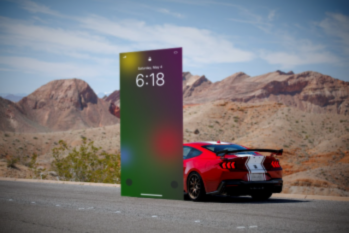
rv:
6h18
